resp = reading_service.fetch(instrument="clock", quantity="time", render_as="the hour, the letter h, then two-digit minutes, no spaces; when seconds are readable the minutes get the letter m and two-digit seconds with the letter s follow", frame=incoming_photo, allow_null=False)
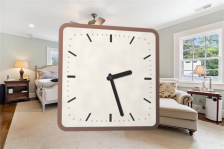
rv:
2h27
